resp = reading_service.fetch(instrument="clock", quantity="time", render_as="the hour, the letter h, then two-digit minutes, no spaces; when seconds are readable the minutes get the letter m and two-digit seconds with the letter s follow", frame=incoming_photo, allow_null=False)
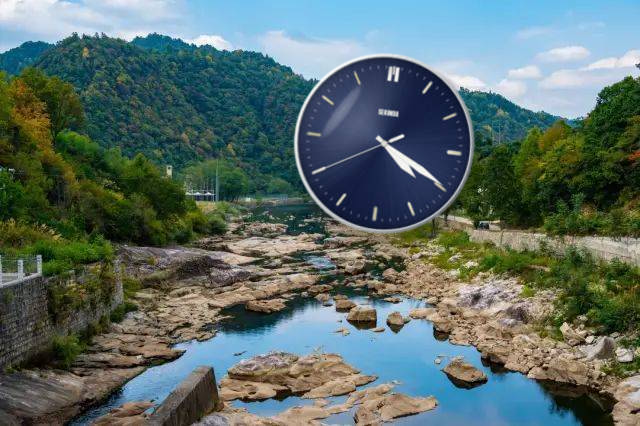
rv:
4h19m40s
